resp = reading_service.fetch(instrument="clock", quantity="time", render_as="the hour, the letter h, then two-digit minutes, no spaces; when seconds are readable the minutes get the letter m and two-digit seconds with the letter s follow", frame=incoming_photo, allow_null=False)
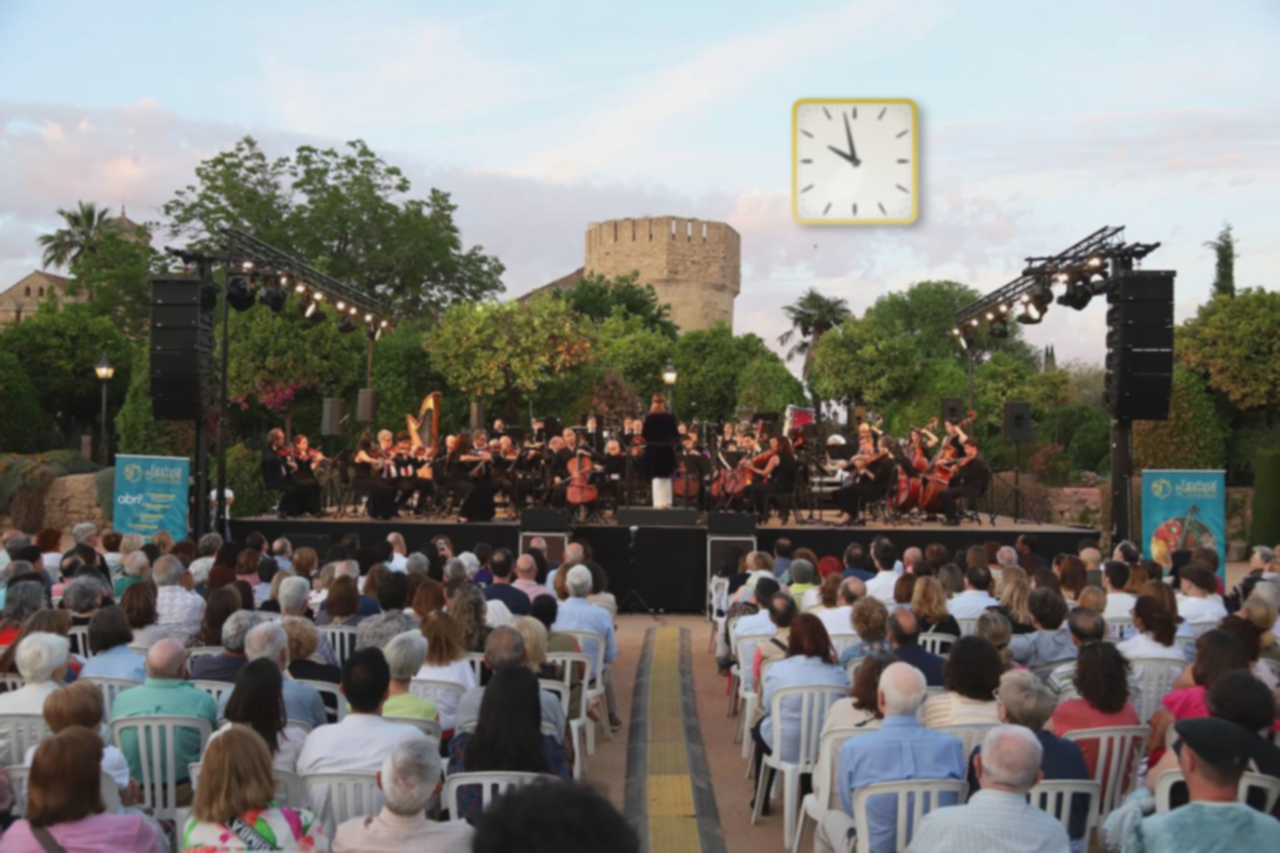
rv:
9h58
